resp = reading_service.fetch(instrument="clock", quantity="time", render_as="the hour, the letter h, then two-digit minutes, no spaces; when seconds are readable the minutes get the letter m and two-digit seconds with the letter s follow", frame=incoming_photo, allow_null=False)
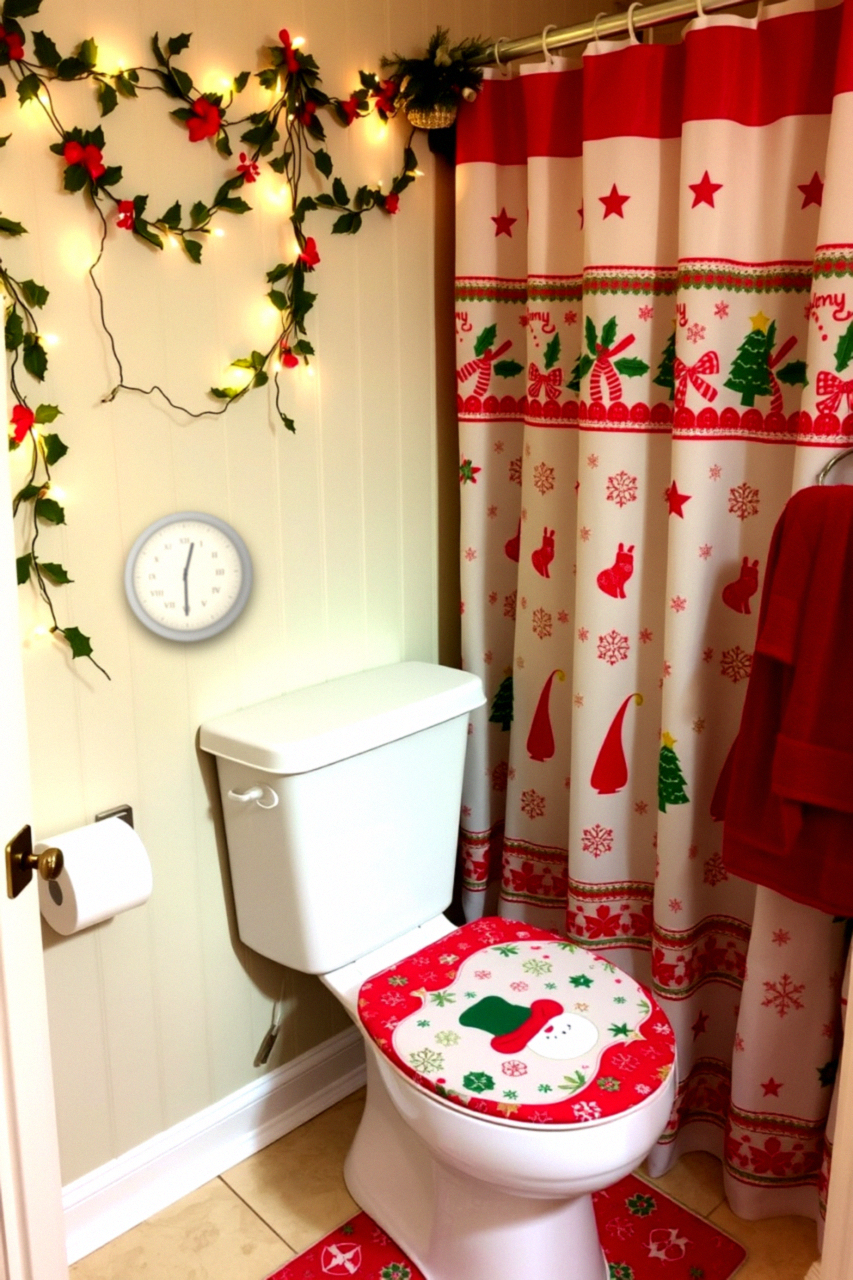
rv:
12h30
